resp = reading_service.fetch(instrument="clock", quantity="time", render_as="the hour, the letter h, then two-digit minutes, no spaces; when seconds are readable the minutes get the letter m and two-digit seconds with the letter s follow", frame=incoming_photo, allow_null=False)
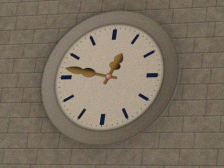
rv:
12h47
